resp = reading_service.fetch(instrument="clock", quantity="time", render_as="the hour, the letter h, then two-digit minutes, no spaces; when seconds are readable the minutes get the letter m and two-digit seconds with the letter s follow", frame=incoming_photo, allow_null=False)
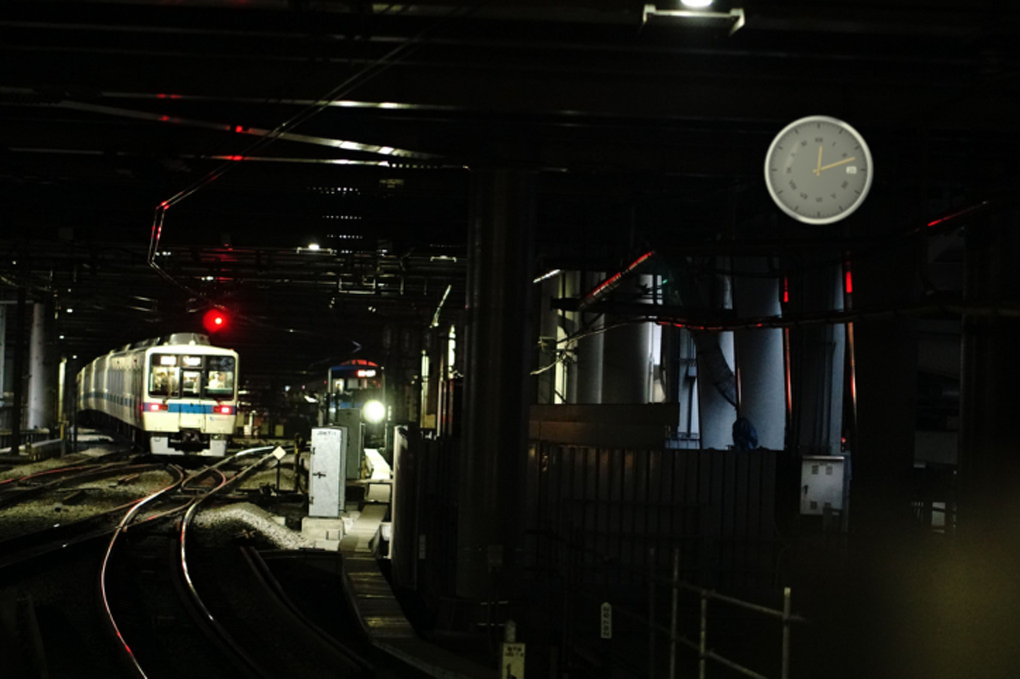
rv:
12h12
